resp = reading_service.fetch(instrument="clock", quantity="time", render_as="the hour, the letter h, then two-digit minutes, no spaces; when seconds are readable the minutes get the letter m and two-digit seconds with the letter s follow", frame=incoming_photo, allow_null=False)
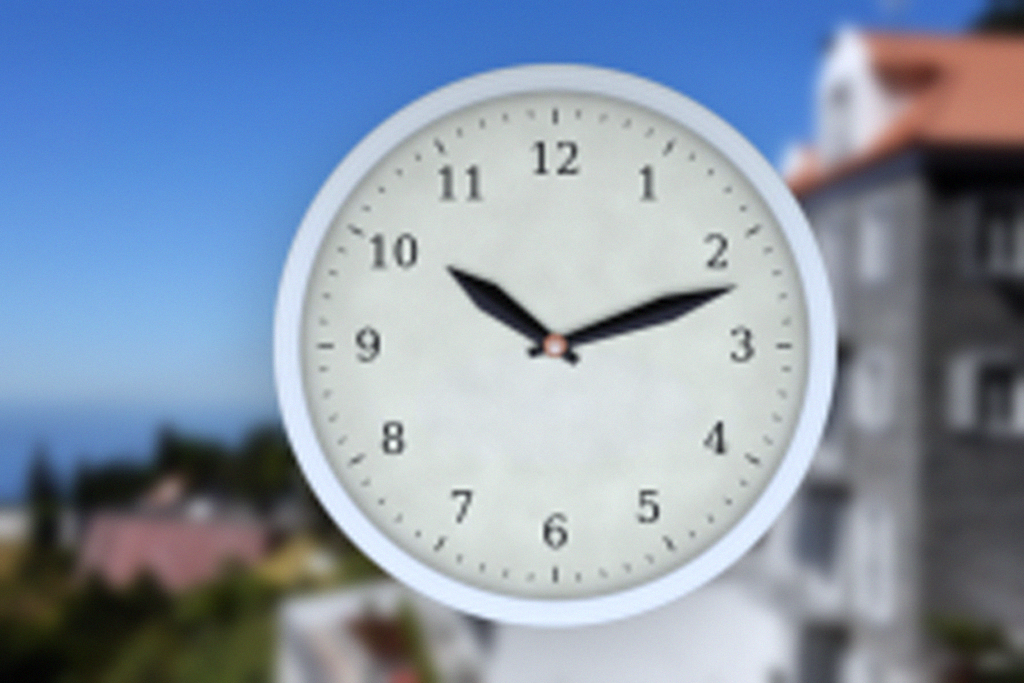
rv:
10h12
